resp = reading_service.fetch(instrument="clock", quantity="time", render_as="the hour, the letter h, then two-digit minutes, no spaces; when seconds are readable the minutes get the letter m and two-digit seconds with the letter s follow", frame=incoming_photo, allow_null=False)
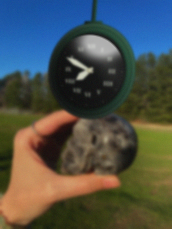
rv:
7h49
